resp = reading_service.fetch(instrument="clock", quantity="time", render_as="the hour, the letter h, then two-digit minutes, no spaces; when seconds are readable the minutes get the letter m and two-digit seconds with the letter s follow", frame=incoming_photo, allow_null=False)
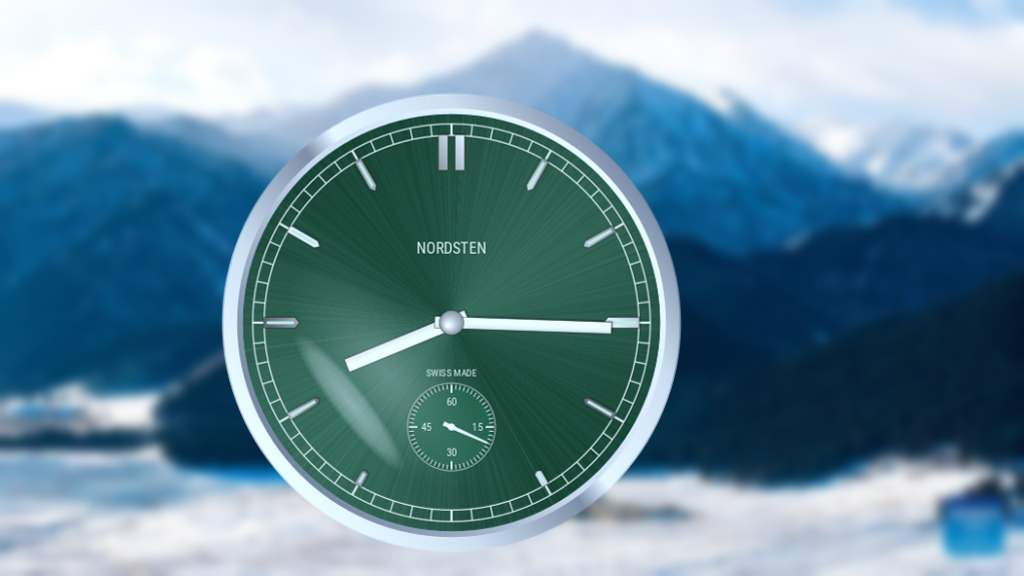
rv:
8h15m19s
